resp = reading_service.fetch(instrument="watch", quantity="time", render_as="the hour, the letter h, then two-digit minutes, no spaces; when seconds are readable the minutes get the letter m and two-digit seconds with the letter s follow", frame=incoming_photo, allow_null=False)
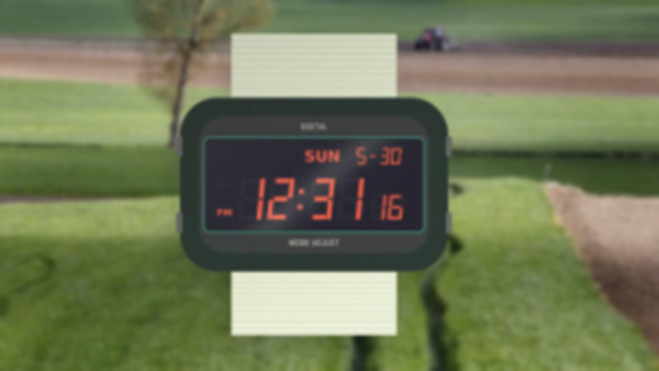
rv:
12h31m16s
